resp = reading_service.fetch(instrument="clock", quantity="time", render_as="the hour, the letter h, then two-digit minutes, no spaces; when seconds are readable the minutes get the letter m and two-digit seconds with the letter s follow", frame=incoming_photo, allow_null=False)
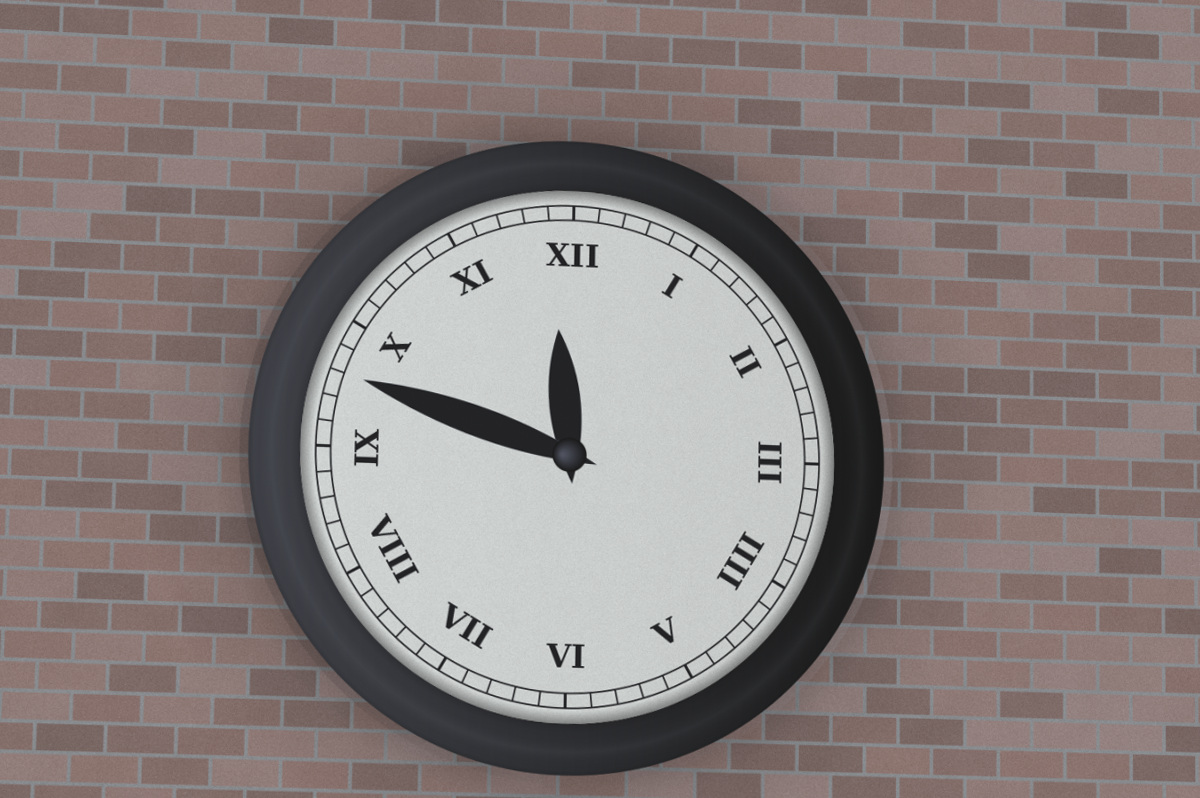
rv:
11h48
